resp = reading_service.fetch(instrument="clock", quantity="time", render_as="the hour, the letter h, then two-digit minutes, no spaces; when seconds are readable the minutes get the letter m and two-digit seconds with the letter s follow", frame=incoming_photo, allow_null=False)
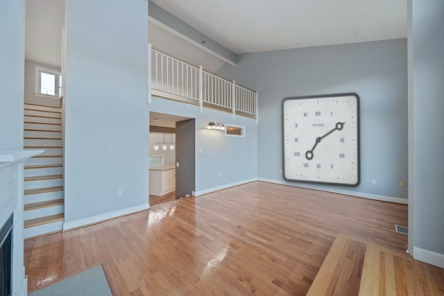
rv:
7h10
